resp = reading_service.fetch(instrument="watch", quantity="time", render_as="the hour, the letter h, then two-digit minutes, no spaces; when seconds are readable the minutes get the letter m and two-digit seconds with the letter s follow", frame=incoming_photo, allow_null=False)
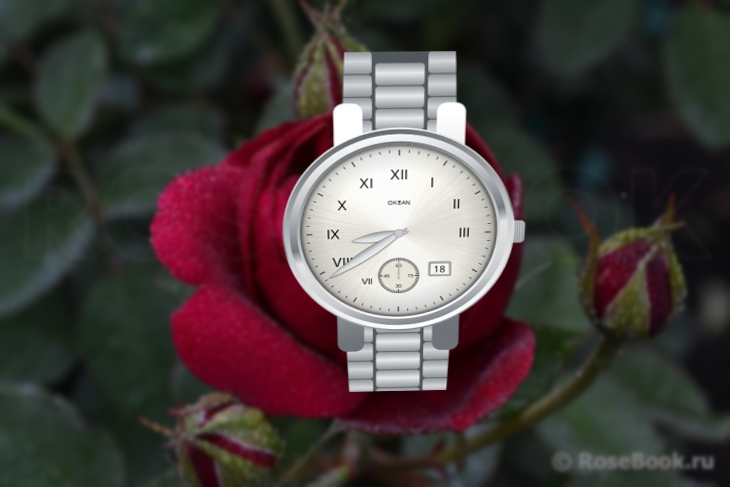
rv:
8h39
